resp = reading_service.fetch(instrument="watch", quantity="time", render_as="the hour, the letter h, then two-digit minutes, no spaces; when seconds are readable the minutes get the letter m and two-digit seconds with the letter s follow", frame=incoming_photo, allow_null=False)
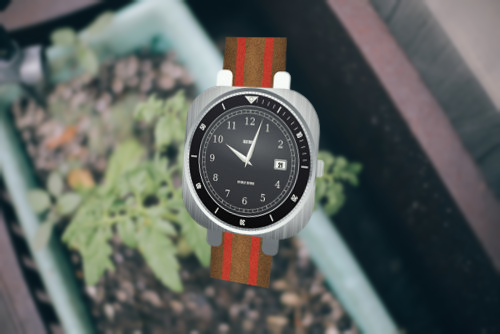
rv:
10h03
